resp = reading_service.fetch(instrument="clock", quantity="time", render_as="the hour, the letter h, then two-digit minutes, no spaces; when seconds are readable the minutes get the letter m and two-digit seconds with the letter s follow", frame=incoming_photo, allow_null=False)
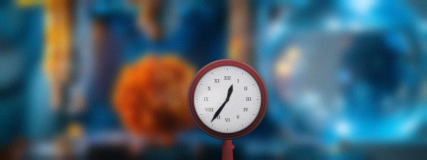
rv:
12h36
